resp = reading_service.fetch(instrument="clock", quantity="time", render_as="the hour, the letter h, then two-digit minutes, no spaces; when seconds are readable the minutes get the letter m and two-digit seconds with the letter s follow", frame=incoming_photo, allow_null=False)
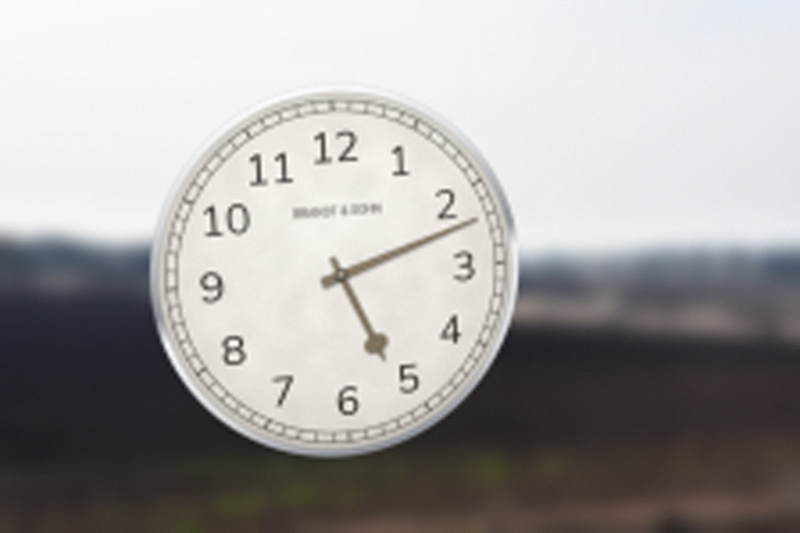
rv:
5h12
